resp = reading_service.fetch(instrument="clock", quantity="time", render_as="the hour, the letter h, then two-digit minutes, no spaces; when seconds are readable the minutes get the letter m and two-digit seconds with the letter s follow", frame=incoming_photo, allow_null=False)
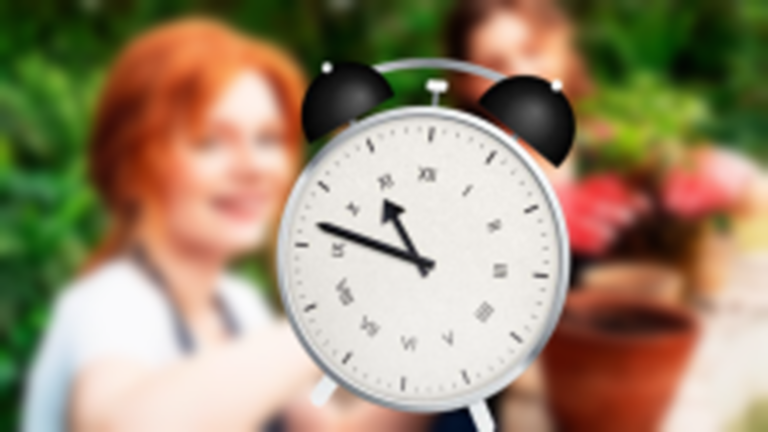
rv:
10h47
